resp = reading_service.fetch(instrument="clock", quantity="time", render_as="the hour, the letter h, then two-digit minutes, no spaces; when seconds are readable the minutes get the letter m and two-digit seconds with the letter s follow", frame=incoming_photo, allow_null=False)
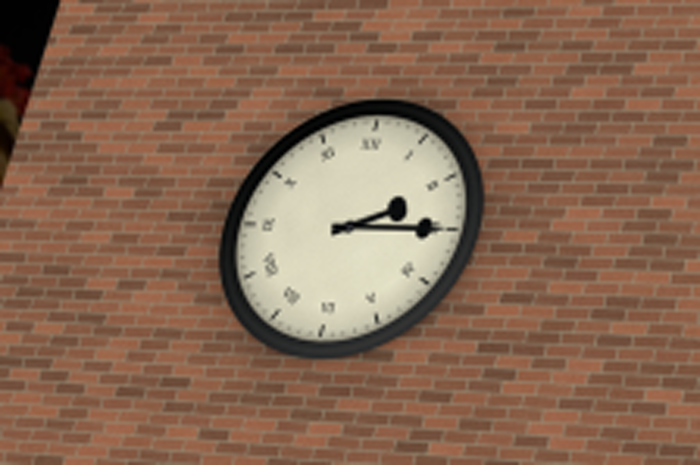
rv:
2h15
